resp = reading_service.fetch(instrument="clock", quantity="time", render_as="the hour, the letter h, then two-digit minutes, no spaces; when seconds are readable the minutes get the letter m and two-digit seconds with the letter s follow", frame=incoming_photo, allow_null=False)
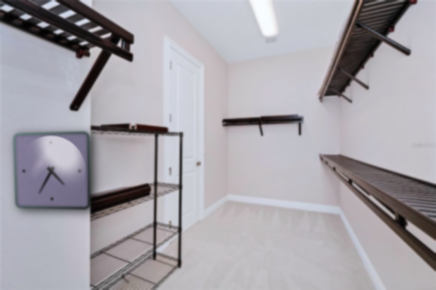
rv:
4h35
